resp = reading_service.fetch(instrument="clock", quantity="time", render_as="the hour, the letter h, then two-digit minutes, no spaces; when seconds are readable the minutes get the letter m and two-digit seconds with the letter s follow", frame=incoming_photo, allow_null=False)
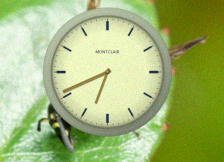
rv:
6h41
